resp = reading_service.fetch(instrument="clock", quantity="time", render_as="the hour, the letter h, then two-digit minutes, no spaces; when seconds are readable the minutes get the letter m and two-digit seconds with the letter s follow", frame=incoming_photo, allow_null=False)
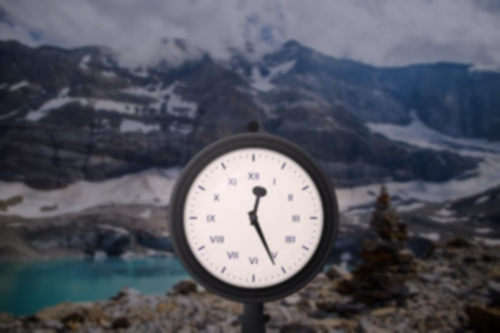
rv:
12h26
